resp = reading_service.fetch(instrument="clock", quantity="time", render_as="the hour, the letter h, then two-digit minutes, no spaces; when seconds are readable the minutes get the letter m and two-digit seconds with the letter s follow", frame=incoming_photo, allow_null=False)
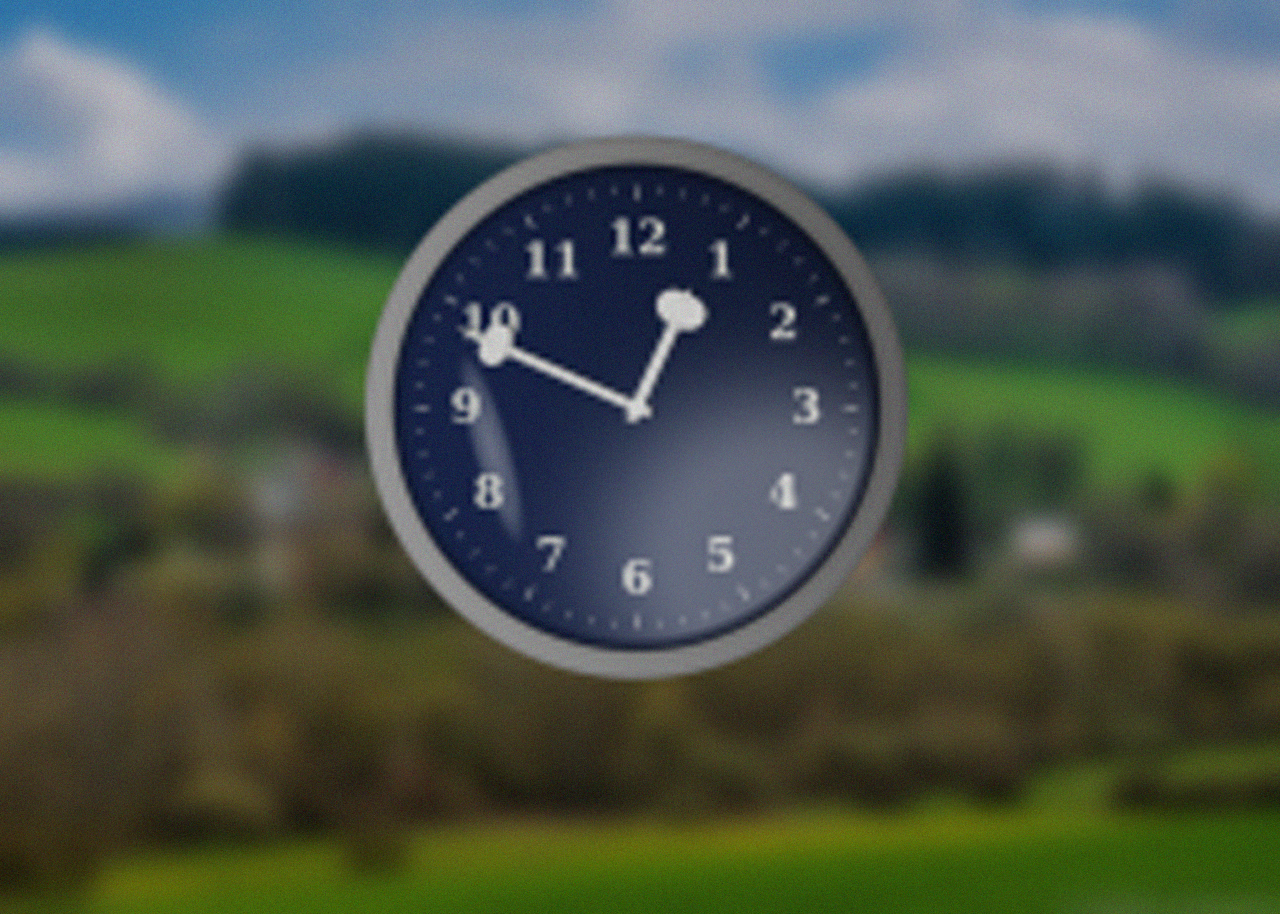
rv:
12h49
